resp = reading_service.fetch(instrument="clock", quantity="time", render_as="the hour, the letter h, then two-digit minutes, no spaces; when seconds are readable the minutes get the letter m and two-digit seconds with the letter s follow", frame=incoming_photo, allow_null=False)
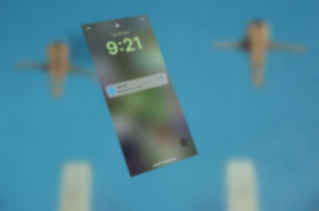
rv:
9h21
